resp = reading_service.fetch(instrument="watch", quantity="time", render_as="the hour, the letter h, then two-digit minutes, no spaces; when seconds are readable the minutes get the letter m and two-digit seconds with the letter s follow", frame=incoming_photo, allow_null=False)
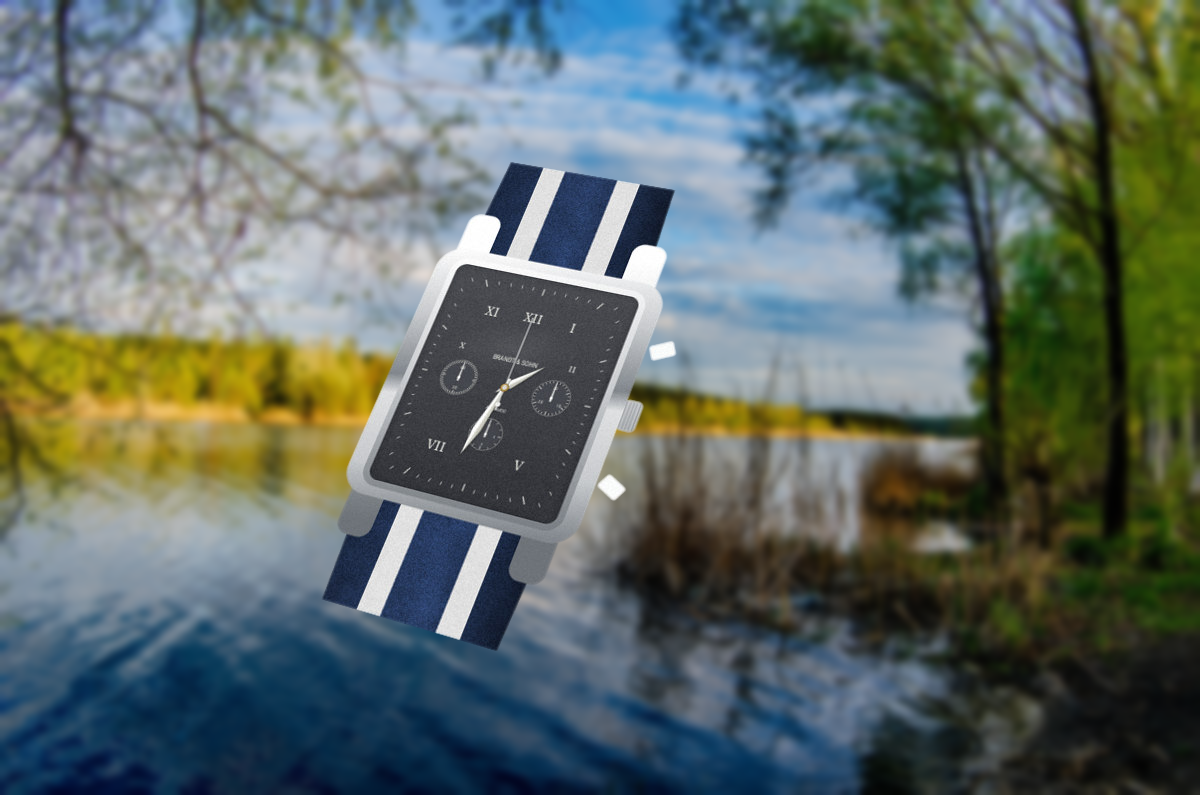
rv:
1h32
